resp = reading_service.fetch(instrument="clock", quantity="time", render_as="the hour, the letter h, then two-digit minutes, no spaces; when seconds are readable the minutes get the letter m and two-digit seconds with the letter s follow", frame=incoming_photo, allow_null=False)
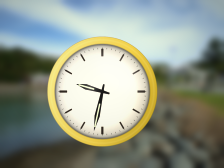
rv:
9h32
